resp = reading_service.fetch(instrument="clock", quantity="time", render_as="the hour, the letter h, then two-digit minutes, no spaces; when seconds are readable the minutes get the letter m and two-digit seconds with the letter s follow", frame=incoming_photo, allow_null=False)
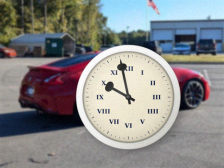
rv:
9h58
